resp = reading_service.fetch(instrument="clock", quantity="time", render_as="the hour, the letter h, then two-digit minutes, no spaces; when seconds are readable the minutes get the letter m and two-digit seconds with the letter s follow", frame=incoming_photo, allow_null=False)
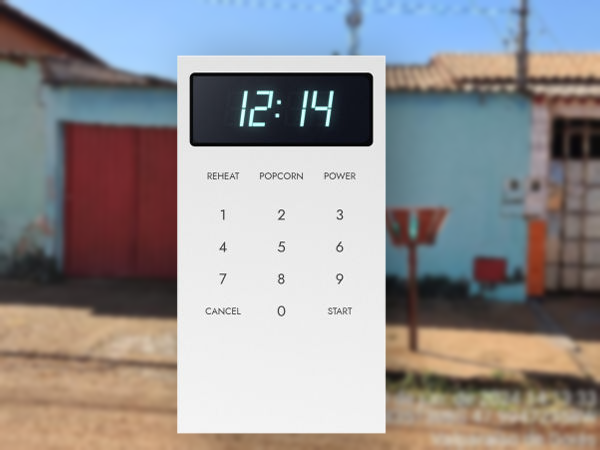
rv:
12h14
